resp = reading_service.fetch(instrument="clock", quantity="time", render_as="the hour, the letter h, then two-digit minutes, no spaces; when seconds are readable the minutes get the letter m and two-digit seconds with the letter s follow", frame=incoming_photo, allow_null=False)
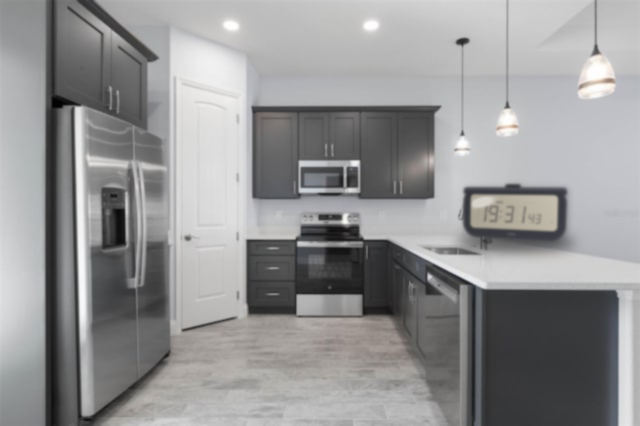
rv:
19h31
